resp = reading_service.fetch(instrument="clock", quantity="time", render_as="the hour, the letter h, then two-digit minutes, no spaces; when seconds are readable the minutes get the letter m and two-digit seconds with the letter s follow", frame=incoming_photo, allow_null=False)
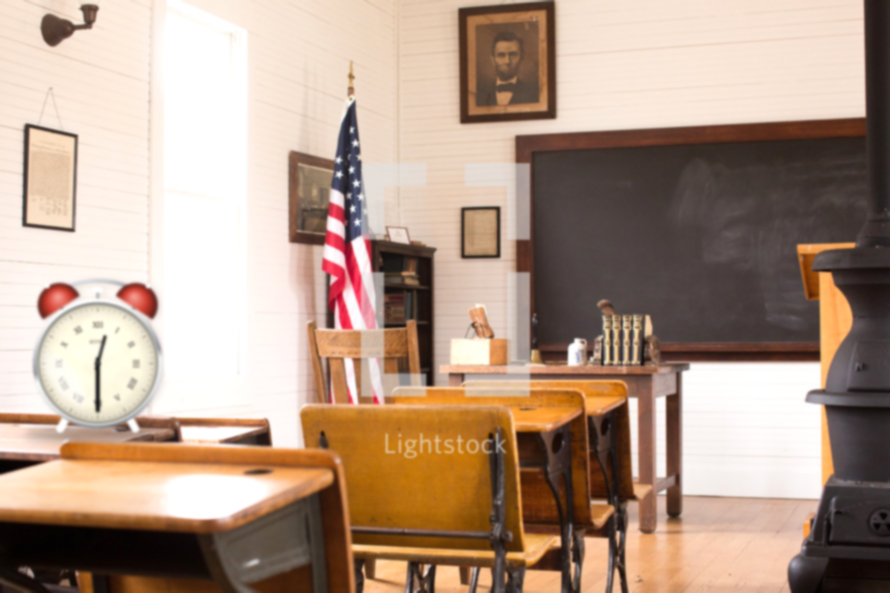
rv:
12h30
